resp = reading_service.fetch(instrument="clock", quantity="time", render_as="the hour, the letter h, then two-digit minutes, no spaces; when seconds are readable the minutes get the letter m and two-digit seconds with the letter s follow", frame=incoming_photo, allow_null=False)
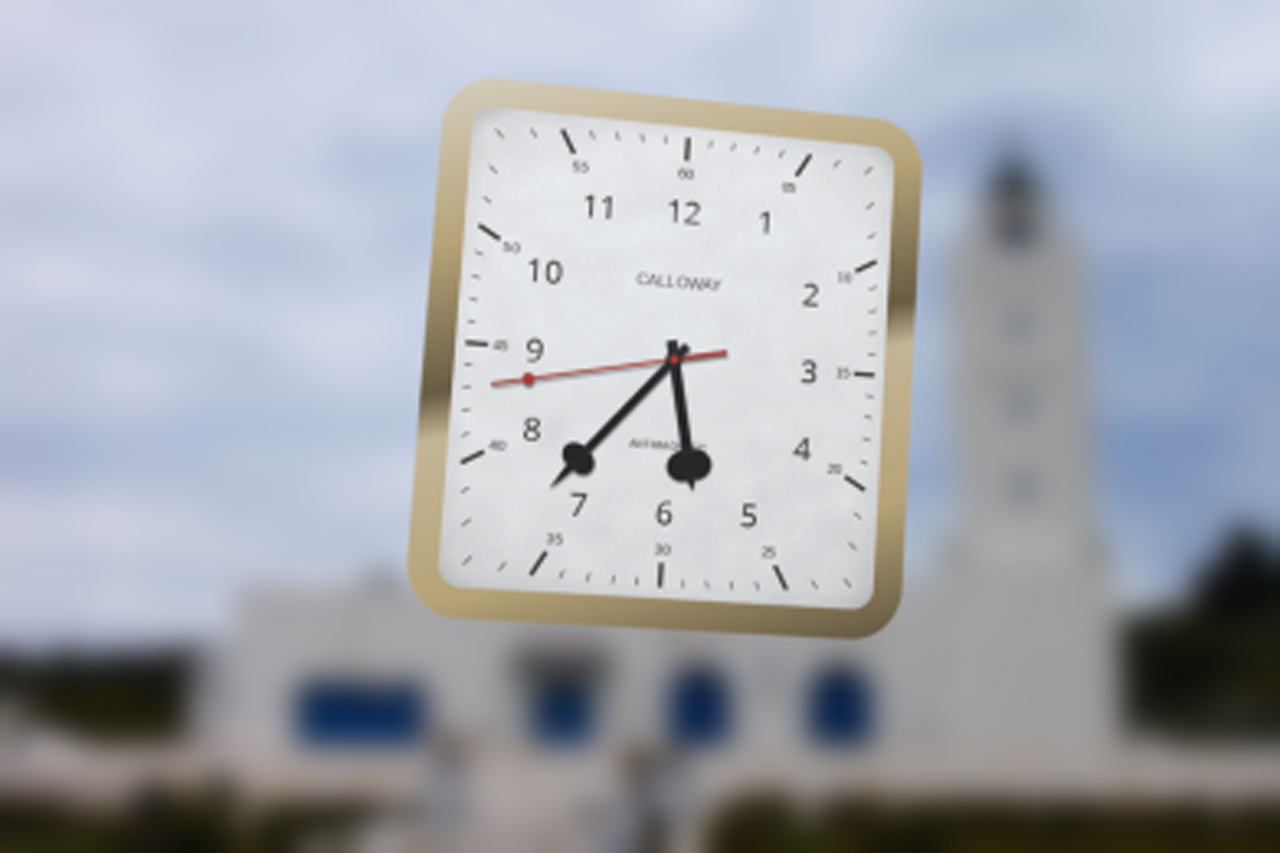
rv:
5h36m43s
